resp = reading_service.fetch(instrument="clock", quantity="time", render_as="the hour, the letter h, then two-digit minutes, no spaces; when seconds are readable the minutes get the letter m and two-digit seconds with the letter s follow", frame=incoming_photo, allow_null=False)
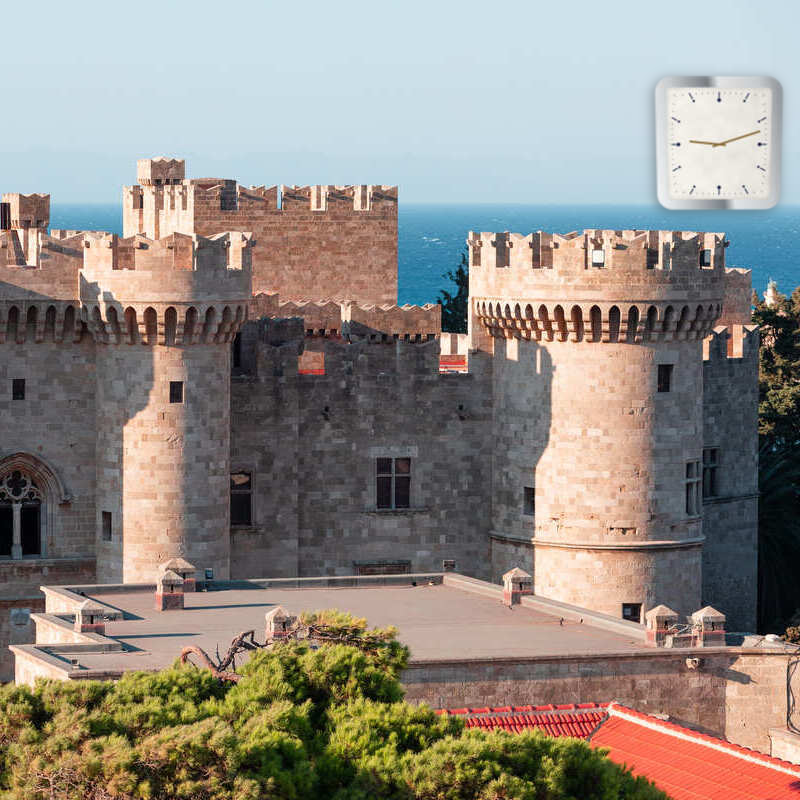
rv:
9h12
